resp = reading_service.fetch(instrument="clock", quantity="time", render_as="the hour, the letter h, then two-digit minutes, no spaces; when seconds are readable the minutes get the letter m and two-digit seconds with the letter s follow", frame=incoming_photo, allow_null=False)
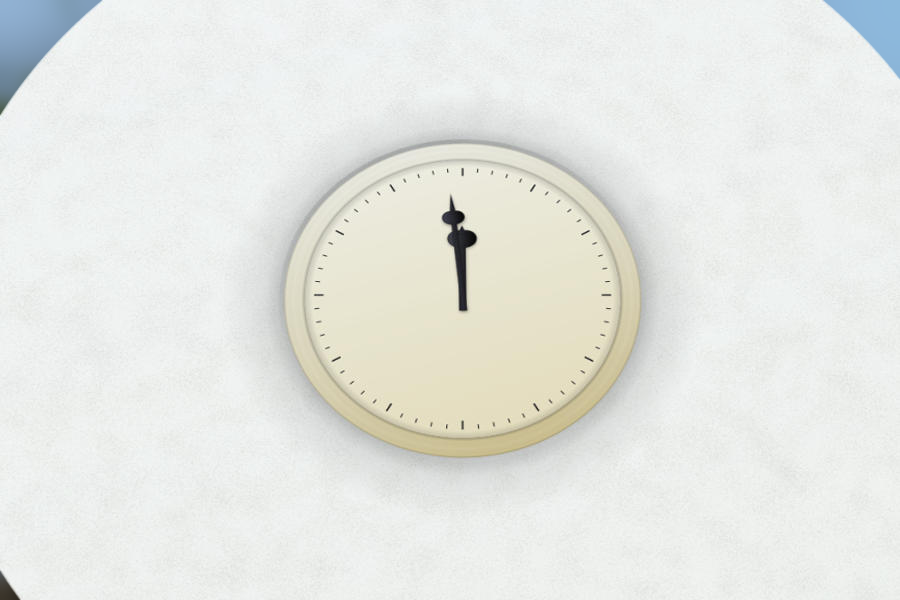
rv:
11h59
